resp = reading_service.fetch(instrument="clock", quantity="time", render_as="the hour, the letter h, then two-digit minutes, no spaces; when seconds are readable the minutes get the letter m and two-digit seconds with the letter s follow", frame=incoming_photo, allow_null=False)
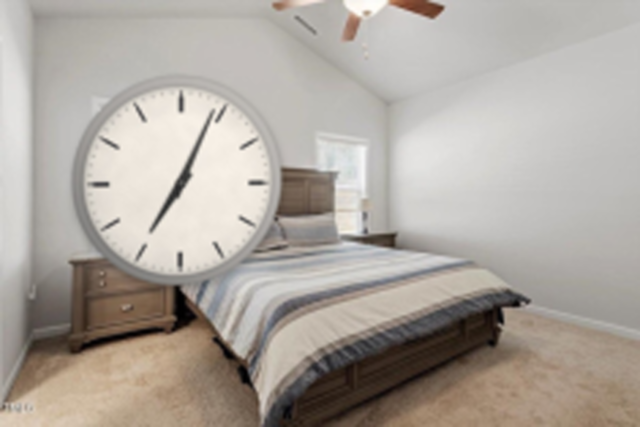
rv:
7h04
